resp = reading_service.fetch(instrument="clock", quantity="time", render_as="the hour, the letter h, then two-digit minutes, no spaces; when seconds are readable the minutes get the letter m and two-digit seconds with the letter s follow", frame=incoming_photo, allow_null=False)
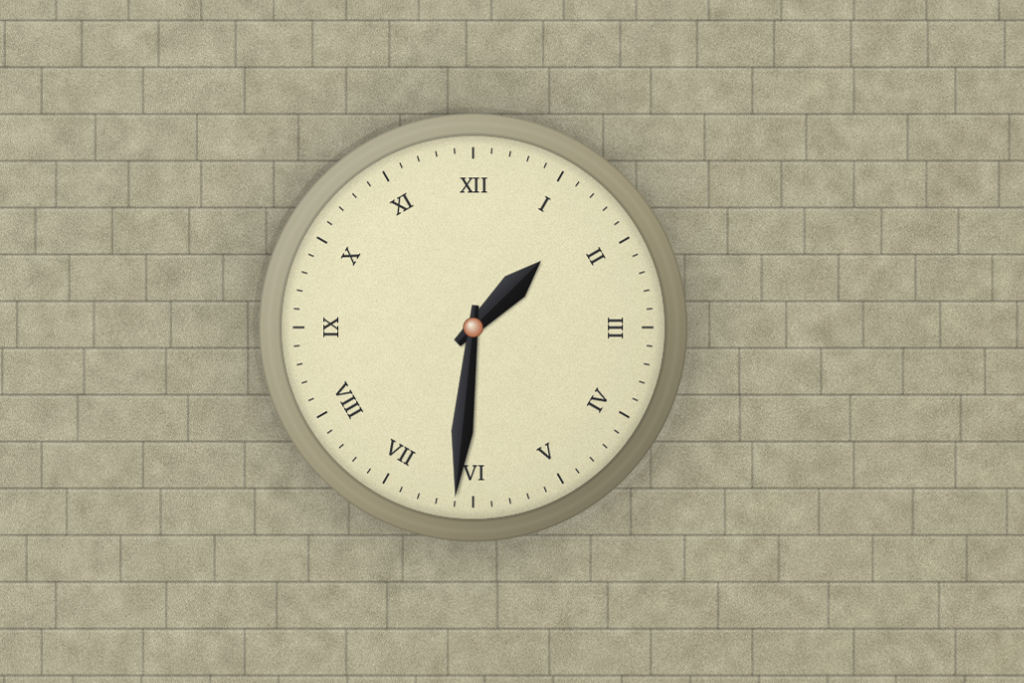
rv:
1h31
